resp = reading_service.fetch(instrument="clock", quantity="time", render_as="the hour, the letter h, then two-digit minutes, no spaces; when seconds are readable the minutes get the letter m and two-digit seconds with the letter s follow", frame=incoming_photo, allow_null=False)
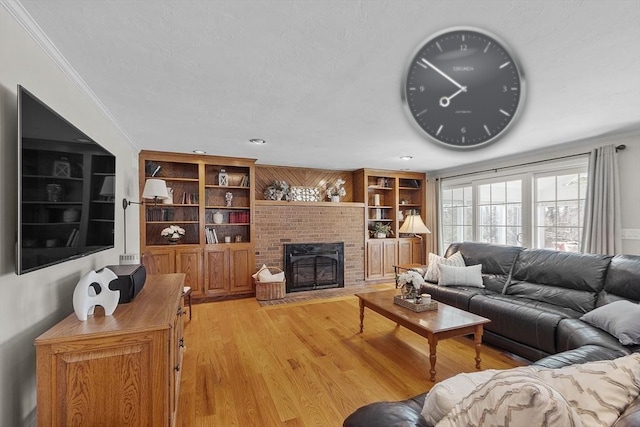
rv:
7h51
